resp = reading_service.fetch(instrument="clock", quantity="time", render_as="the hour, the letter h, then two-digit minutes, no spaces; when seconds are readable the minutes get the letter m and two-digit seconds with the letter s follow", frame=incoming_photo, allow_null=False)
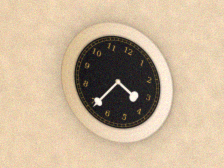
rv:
3h34
